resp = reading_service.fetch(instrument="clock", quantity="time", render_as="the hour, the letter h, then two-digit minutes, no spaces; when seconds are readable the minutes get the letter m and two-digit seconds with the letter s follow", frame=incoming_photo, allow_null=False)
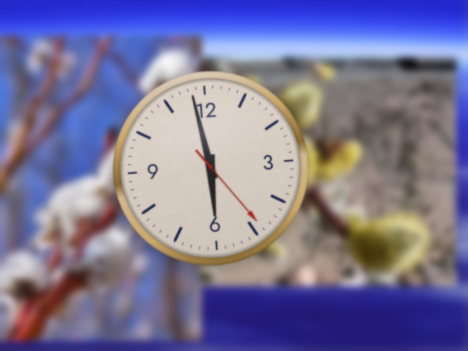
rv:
5h58m24s
